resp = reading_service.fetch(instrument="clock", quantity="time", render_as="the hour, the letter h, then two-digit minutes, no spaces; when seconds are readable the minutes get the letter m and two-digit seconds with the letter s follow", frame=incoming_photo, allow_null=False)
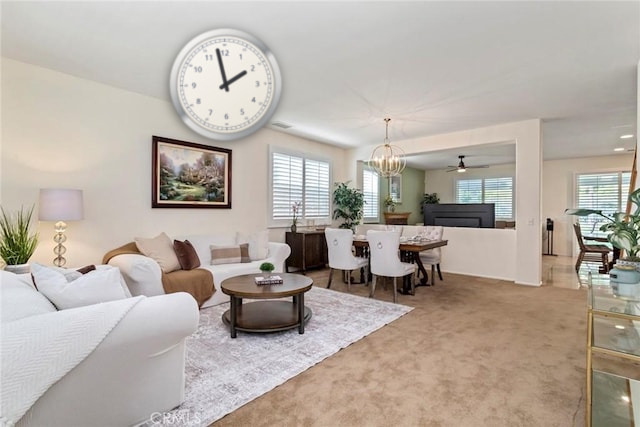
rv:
1h58
